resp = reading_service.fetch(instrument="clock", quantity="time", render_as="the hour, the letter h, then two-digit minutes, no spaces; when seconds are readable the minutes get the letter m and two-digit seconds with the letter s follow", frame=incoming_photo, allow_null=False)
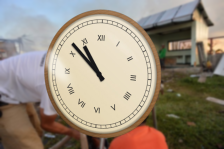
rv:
10h52
